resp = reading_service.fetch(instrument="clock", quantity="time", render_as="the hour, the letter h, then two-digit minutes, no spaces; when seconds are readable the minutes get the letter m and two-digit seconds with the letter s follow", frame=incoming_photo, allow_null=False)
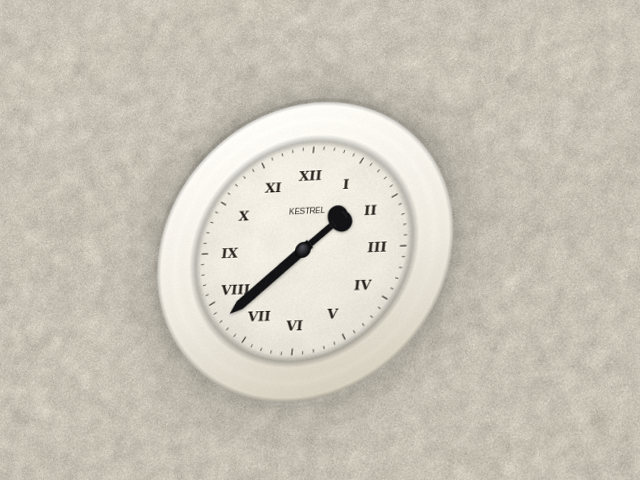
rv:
1h38
